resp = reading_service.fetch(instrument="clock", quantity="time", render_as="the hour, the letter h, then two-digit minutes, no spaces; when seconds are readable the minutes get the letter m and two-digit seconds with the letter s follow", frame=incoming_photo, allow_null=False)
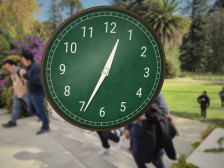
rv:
12h34
